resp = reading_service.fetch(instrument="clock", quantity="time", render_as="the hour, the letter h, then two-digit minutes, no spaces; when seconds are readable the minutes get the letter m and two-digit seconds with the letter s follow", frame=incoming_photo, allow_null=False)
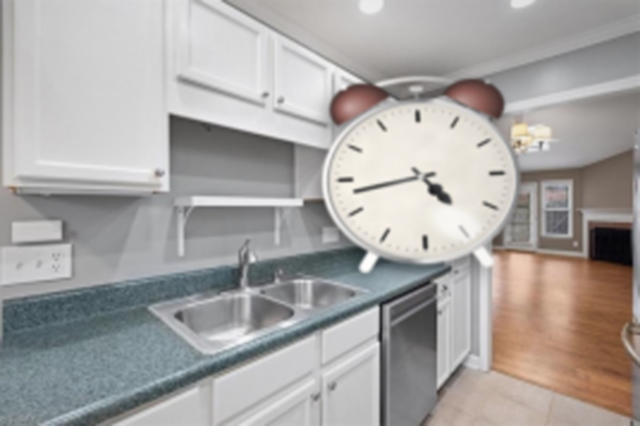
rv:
4h43
